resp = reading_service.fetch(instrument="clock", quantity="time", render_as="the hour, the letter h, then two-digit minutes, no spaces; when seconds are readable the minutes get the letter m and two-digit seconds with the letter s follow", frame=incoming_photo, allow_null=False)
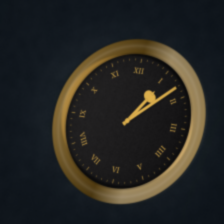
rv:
1h08
